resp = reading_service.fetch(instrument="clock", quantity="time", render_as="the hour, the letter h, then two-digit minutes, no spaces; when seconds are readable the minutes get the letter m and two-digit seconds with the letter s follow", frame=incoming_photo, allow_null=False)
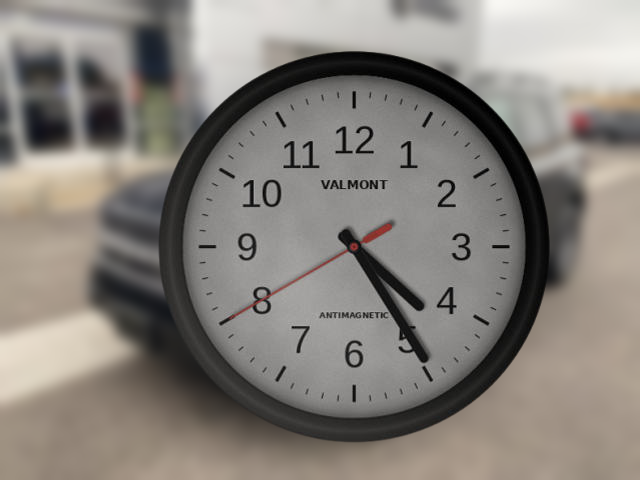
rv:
4h24m40s
